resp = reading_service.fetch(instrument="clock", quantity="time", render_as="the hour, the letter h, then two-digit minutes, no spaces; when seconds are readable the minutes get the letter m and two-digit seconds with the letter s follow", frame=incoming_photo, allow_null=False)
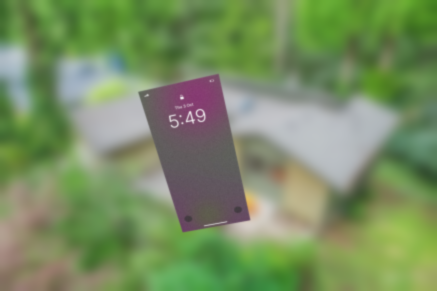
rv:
5h49
